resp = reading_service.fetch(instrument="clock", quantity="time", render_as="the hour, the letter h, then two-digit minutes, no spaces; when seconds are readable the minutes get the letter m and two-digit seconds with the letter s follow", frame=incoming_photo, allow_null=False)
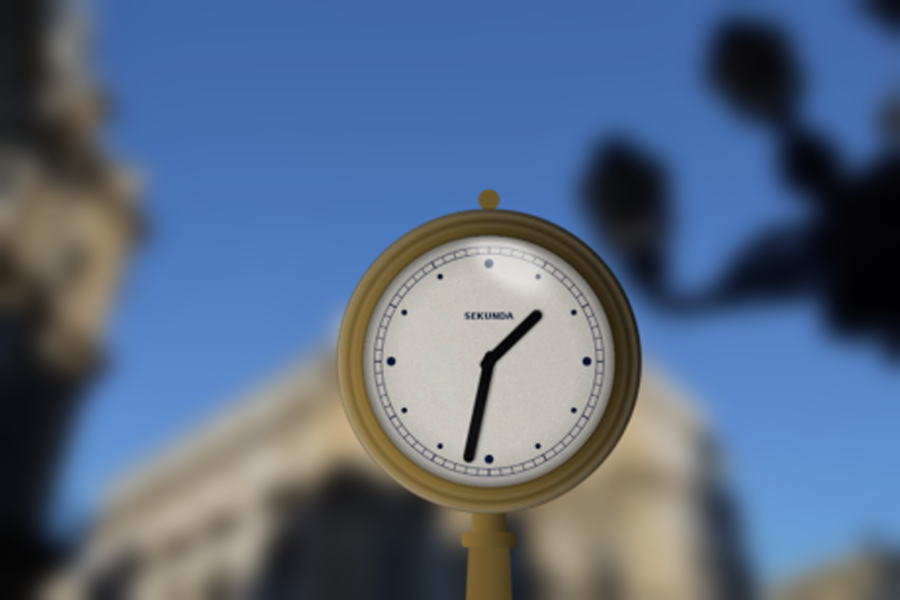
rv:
1h32
